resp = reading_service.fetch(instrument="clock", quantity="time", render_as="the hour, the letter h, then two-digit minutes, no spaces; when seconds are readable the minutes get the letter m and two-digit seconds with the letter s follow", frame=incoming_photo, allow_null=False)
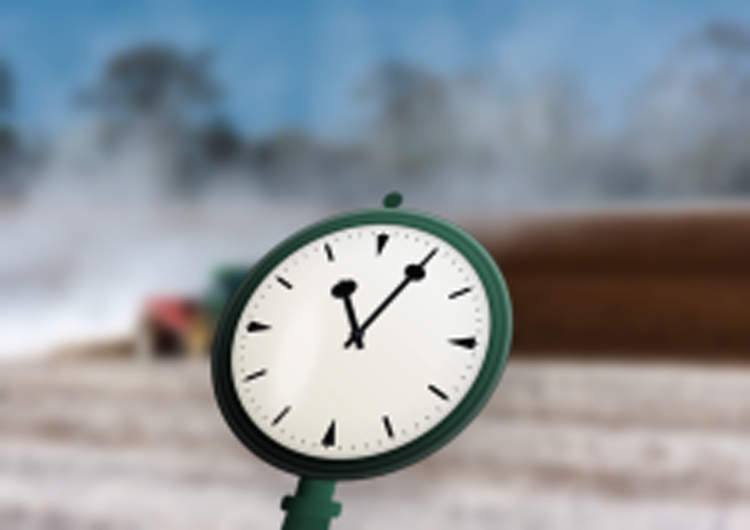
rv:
11h05
